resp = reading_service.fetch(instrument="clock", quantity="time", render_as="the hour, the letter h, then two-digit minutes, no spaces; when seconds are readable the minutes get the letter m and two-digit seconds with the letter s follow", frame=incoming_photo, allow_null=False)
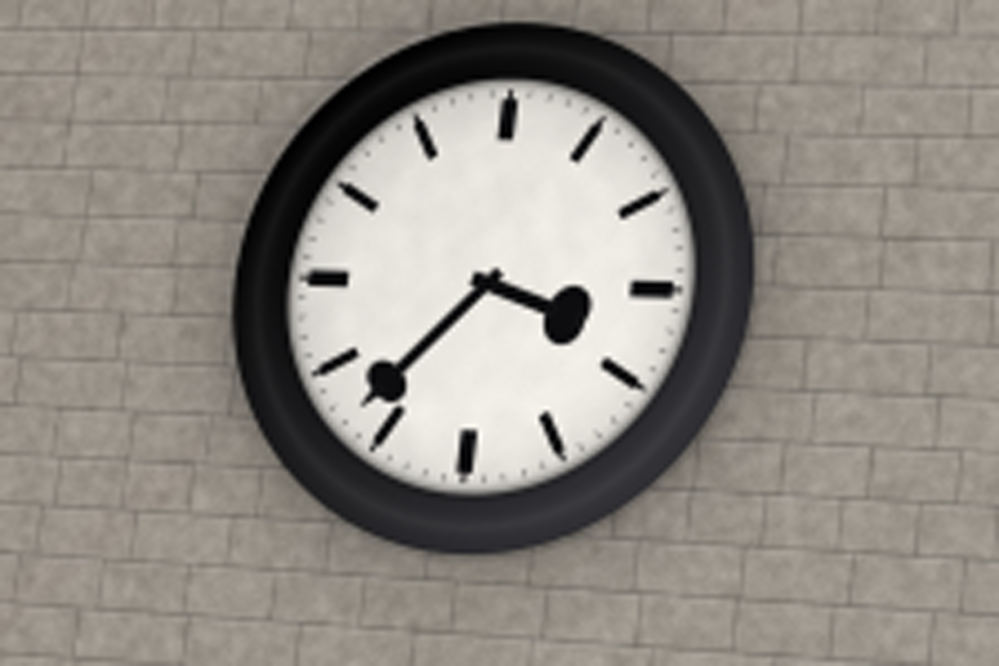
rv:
3h37
